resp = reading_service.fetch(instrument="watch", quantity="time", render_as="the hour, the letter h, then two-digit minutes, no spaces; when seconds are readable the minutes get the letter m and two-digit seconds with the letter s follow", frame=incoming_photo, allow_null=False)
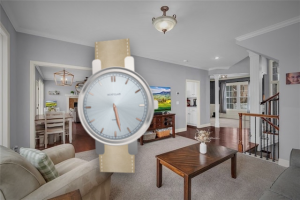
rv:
5h28
